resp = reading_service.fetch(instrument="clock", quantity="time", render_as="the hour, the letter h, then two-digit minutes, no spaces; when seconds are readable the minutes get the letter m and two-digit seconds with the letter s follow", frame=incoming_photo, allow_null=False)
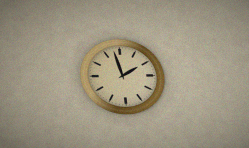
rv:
1h58
